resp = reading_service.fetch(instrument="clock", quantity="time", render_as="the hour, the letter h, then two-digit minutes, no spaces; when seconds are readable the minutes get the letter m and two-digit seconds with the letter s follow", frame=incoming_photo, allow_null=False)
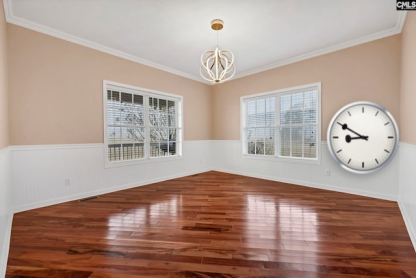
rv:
8h50
